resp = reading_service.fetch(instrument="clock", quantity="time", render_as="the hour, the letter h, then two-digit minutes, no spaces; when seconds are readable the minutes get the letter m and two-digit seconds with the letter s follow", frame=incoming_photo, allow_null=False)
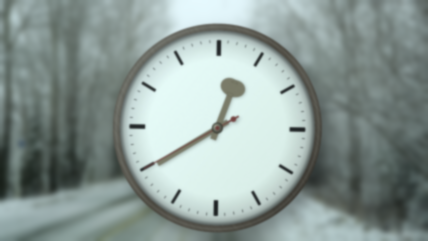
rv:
12h39m40s
